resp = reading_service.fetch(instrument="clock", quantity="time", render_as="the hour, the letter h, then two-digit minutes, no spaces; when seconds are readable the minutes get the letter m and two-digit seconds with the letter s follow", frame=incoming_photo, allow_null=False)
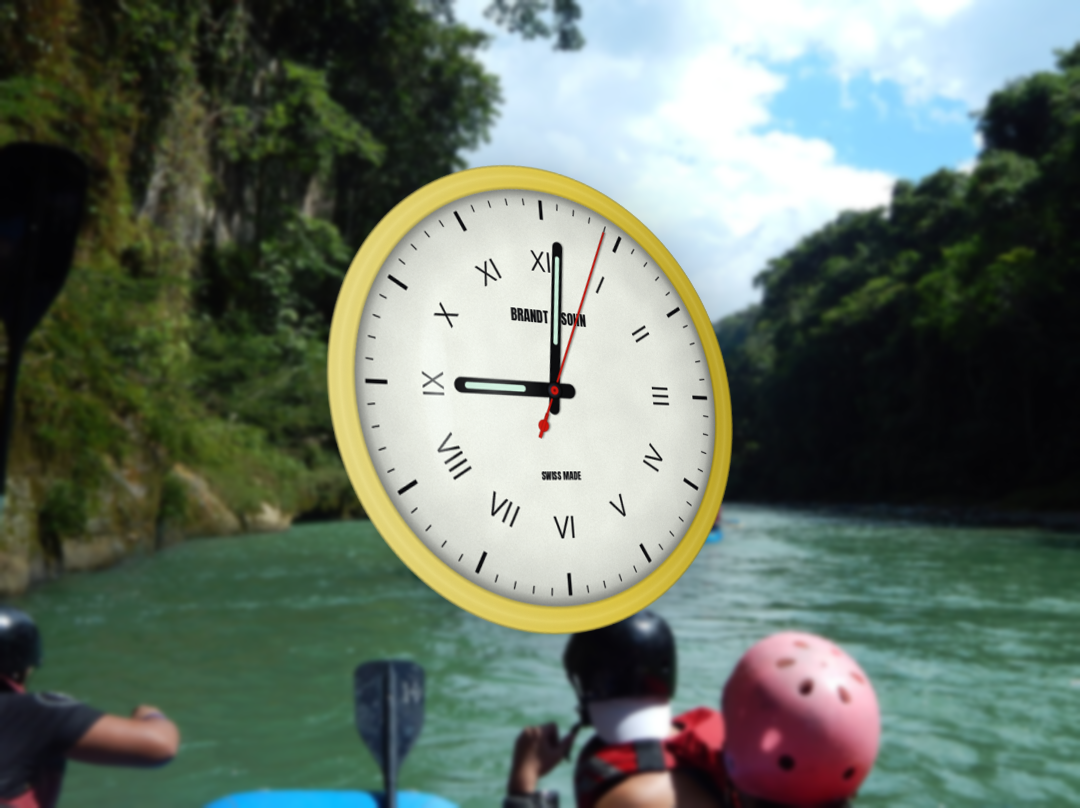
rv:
9h01m04s
